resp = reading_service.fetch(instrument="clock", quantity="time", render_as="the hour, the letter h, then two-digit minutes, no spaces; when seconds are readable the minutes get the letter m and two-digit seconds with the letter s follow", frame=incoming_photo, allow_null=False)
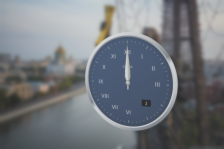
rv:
12h00
